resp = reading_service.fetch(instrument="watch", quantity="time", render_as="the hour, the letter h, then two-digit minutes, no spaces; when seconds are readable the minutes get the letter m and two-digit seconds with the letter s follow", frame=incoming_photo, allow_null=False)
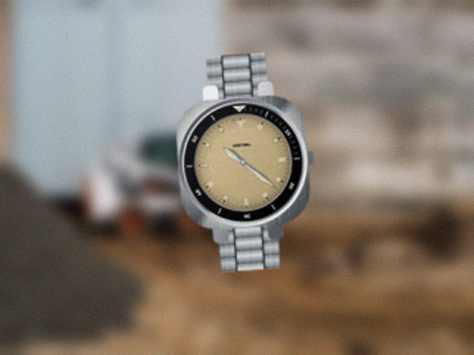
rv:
10h22
